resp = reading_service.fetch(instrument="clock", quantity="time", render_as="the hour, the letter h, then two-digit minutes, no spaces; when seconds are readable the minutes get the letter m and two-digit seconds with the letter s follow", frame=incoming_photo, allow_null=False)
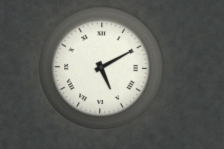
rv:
5h10
